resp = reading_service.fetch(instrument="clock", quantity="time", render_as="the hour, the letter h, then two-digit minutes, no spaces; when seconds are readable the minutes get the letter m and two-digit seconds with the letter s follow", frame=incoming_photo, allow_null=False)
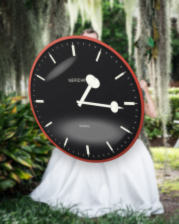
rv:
1h16
